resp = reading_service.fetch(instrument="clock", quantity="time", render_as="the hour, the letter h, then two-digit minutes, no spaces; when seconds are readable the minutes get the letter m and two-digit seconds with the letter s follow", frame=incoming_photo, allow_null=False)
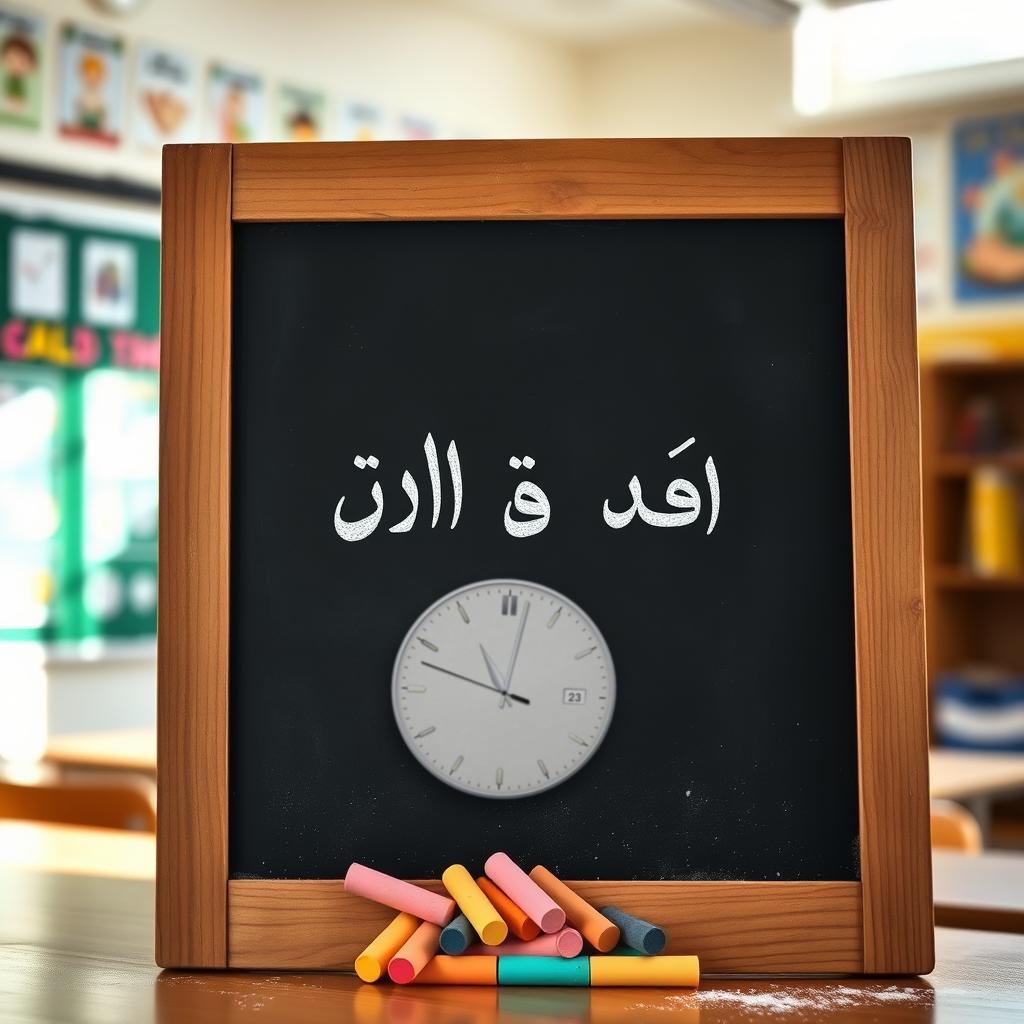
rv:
11h01m48s
